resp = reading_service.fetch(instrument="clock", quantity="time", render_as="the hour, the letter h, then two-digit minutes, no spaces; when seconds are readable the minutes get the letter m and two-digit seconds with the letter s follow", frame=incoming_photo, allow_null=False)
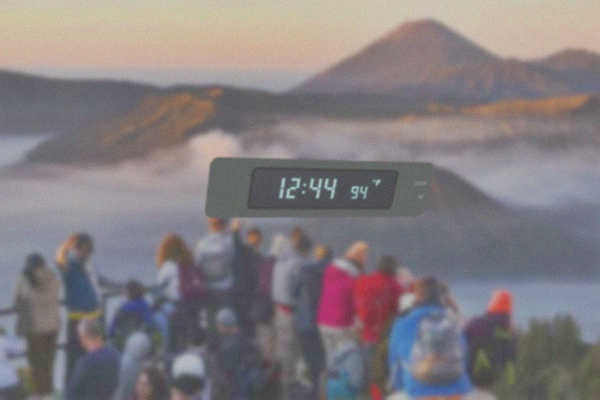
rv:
12h44
